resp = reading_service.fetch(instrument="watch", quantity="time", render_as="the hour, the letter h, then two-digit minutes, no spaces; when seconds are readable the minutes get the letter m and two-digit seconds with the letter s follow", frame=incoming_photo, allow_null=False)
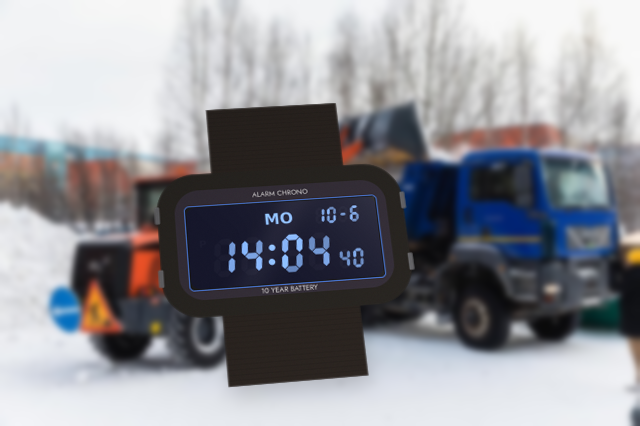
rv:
14h04m40s
